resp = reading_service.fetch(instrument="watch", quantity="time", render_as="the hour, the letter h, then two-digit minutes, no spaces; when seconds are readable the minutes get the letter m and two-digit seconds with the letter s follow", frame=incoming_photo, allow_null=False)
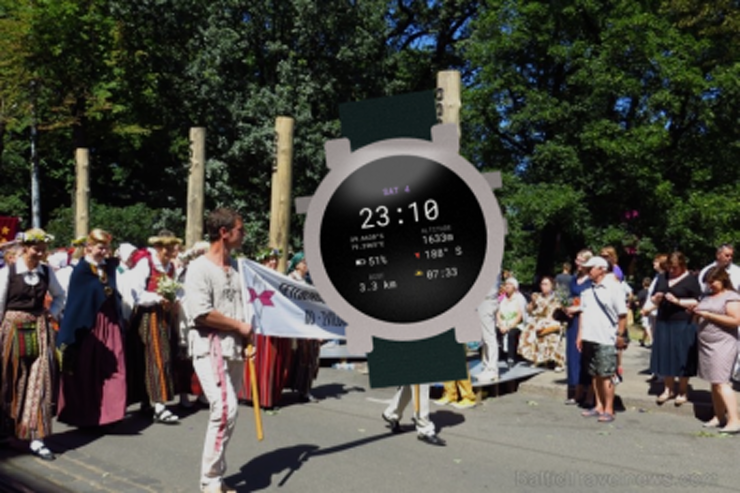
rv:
23h10
